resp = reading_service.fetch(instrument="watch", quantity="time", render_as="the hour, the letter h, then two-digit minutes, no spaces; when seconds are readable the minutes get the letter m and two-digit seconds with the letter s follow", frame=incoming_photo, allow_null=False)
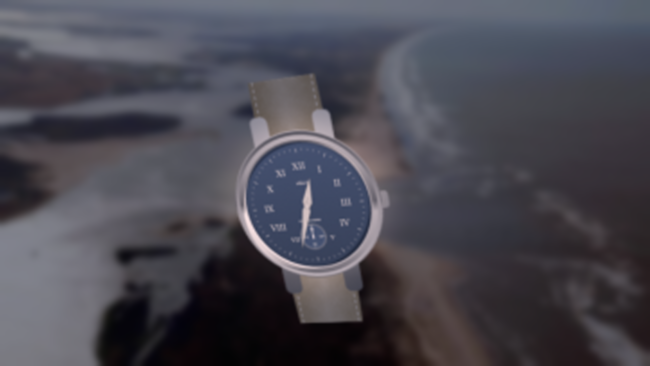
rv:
12h33
